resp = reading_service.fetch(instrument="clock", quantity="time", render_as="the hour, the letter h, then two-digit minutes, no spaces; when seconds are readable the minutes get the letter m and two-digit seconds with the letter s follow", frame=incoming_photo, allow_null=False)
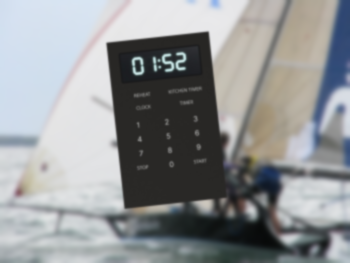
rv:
1h52
